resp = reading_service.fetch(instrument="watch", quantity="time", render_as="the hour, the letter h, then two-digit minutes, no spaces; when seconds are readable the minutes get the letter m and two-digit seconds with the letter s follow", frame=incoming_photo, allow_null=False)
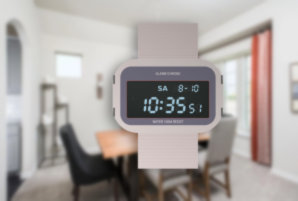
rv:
10h35m51s
